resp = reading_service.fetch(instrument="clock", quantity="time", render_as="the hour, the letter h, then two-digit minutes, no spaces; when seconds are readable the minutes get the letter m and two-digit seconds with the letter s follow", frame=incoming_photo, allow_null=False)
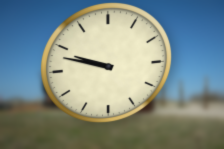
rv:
9h48
